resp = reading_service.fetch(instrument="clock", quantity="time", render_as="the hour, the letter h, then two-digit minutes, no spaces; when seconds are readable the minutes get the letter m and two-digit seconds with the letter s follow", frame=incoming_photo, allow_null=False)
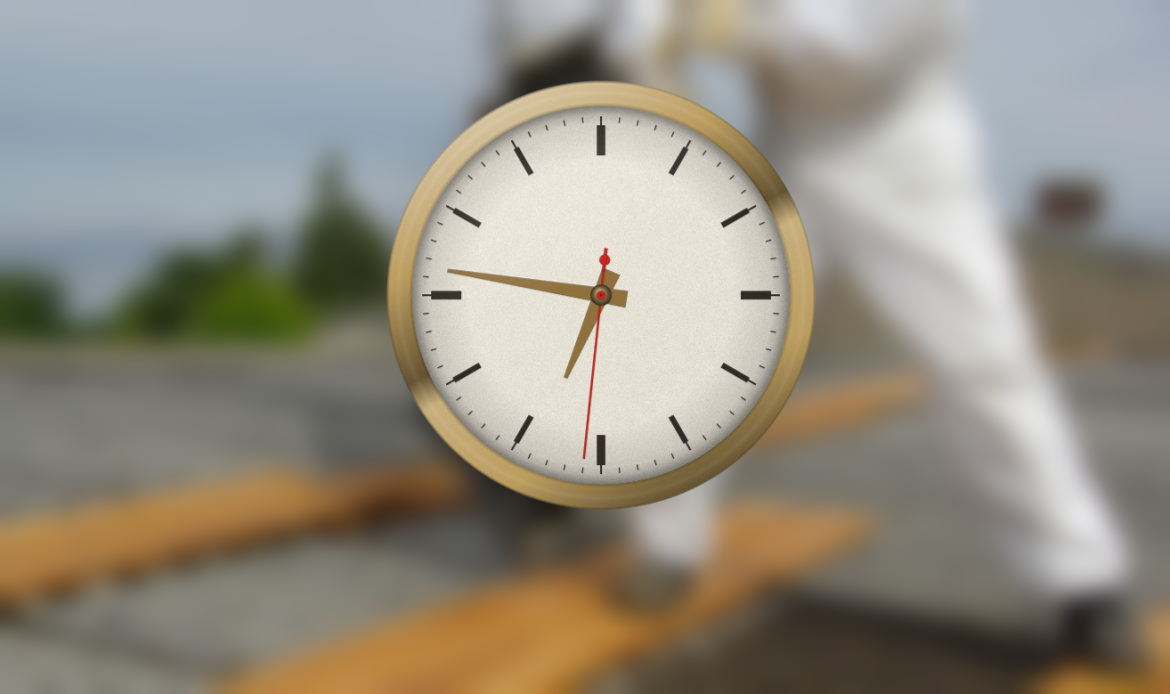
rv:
6h46m31s
